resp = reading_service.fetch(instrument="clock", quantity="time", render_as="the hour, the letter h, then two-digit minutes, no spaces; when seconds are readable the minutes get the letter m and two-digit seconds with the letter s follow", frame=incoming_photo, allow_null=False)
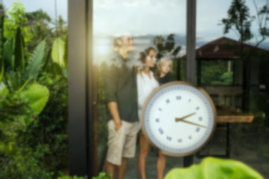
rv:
2h18
